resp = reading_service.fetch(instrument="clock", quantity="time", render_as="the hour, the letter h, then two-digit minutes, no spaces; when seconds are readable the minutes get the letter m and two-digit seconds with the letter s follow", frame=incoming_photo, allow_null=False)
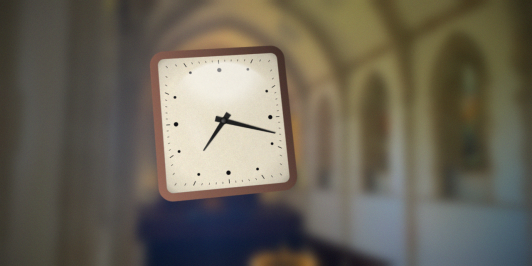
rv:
7h18
